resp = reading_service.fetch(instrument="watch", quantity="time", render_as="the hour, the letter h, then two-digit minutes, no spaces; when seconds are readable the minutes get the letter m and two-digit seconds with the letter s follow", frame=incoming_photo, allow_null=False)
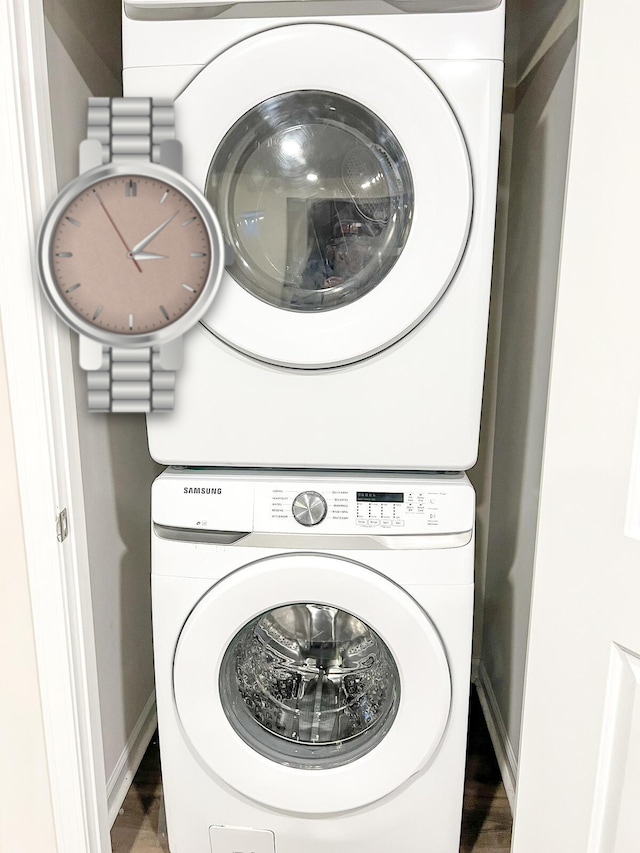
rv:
3h07m55s
